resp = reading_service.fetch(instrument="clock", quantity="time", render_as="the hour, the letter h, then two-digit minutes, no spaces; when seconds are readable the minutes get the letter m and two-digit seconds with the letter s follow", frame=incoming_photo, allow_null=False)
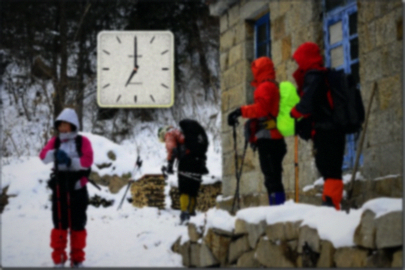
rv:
7h00
